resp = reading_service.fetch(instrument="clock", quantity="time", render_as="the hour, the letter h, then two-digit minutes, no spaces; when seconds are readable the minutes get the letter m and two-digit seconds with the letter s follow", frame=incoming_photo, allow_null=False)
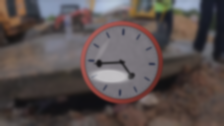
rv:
4h44
